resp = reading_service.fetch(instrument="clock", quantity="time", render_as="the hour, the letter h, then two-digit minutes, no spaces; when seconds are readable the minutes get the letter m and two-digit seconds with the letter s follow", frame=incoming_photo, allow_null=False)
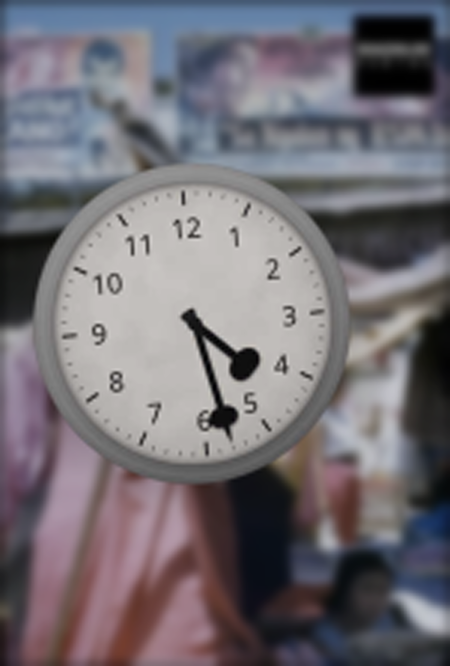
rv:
4h28
